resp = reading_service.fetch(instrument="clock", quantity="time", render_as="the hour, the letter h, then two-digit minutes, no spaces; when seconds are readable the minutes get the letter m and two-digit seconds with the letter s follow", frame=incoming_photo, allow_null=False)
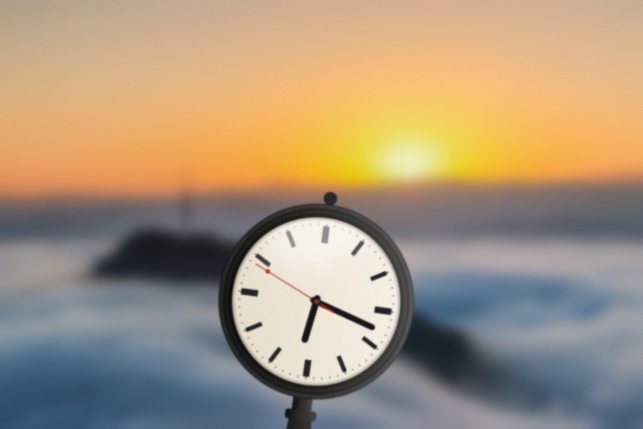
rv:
6h17m49s
